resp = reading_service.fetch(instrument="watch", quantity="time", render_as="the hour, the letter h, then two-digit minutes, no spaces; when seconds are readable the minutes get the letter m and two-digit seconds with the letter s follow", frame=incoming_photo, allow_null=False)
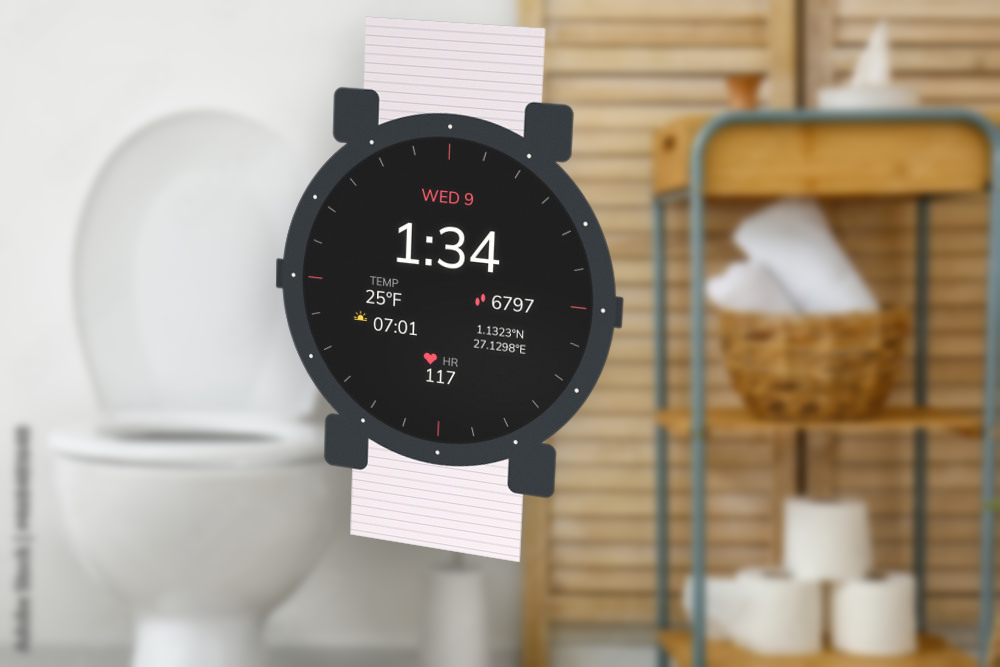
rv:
1h34
